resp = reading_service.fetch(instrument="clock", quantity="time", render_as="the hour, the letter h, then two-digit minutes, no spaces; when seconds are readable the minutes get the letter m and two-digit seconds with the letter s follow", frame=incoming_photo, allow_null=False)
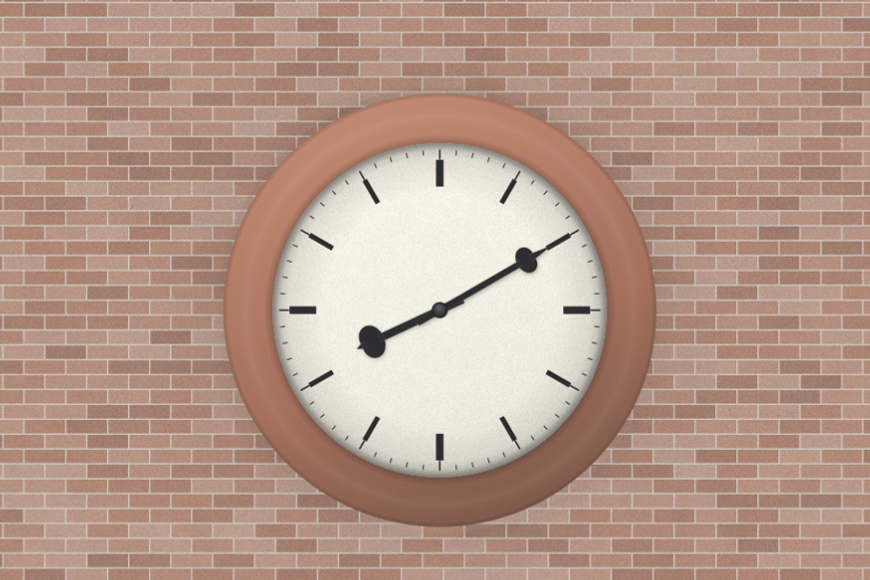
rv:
8h10
